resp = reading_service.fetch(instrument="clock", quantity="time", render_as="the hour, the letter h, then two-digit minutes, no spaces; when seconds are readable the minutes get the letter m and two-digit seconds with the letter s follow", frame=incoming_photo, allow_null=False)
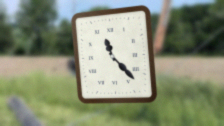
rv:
11h23
